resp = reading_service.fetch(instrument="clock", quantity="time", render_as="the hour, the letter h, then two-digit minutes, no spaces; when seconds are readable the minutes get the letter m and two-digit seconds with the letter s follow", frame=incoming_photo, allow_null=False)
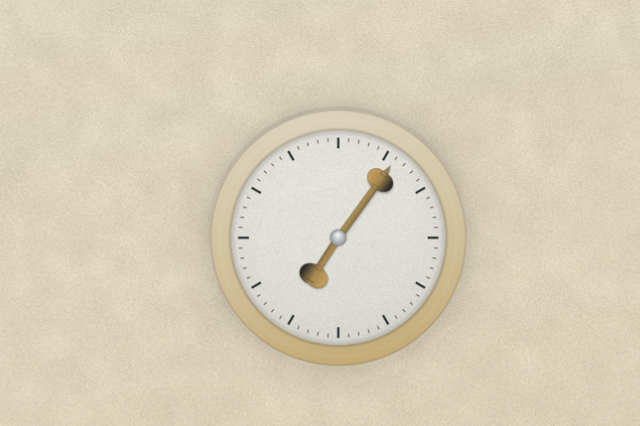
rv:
7h06
